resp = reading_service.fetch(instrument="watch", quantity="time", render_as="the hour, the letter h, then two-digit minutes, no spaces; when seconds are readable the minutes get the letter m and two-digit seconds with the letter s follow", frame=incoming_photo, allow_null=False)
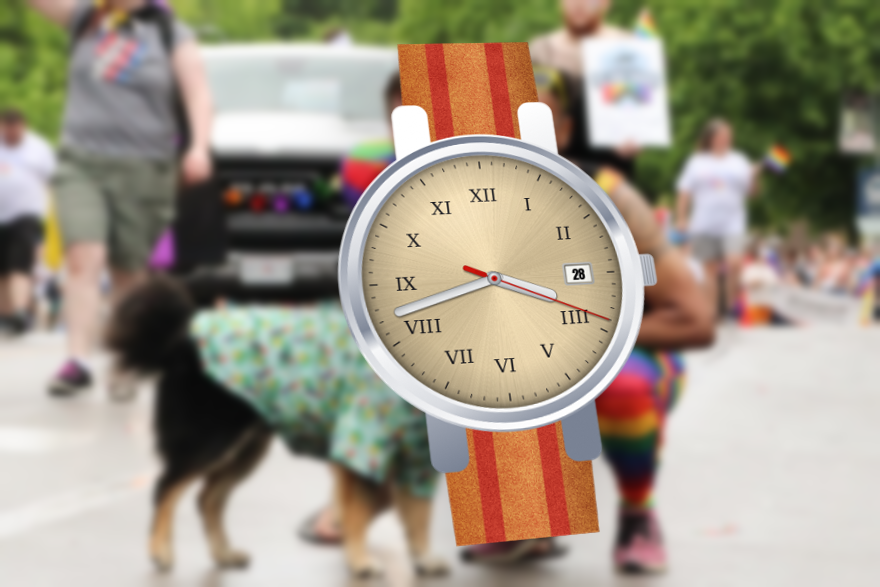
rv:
3h42m19s
